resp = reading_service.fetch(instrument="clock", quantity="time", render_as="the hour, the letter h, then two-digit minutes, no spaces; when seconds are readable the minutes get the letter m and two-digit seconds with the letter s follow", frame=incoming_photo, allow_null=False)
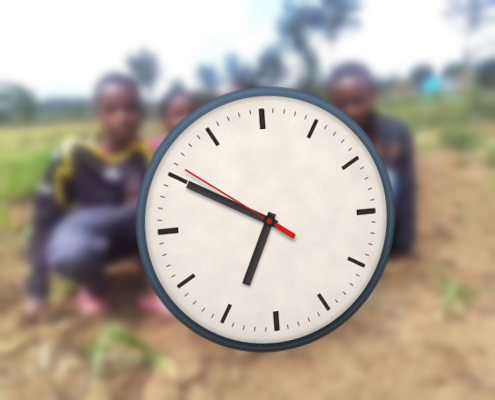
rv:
6h49m51s
